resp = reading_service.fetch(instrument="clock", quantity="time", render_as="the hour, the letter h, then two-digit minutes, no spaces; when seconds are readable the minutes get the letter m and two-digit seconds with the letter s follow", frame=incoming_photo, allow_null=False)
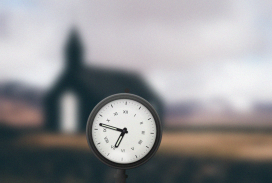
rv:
6h47
